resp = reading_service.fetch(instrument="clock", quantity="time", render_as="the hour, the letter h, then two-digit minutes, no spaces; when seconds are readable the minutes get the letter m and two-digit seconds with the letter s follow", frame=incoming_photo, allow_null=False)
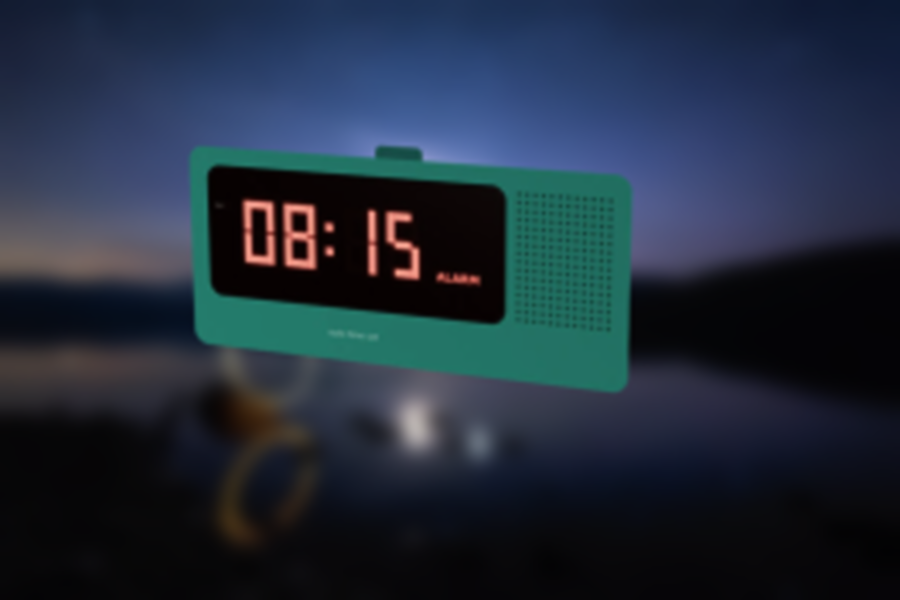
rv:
8h15
